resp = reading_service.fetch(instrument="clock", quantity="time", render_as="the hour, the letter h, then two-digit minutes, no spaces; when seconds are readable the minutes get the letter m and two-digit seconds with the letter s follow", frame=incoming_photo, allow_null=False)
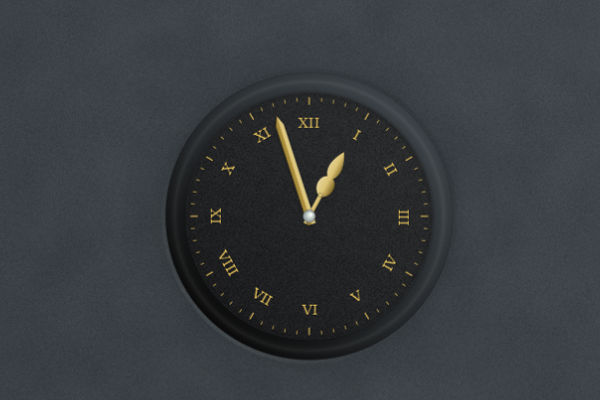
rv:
12h57
